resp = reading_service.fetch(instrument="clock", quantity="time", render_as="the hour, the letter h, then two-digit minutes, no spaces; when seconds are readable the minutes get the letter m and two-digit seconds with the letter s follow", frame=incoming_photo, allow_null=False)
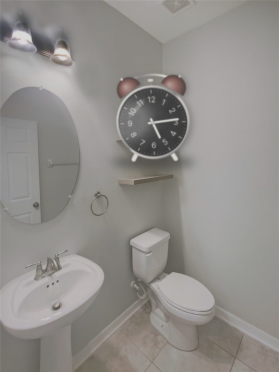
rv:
5h14
